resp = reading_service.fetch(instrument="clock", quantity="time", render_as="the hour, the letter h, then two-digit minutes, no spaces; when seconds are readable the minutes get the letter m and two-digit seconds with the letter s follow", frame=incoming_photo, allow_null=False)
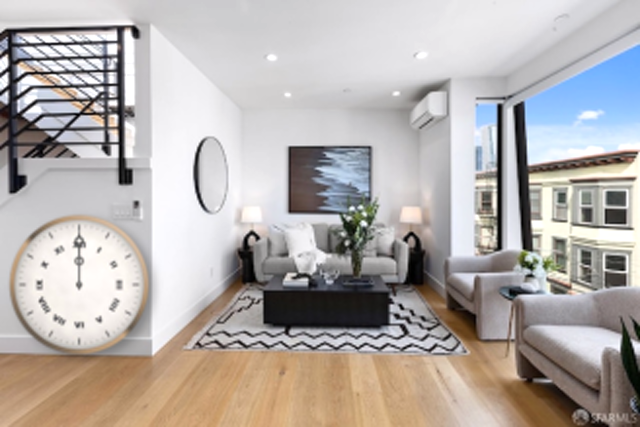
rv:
12h00
